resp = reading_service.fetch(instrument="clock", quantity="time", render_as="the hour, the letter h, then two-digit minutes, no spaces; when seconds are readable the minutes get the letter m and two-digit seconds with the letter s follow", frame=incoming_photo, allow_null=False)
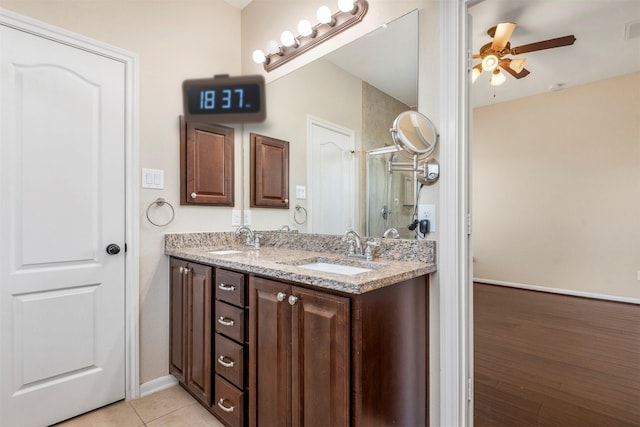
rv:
18h37
